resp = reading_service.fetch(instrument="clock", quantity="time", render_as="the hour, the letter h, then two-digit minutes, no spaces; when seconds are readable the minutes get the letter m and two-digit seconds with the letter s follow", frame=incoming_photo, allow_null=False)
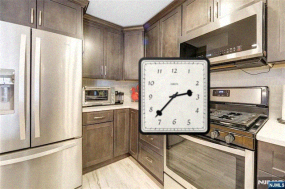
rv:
2h37
